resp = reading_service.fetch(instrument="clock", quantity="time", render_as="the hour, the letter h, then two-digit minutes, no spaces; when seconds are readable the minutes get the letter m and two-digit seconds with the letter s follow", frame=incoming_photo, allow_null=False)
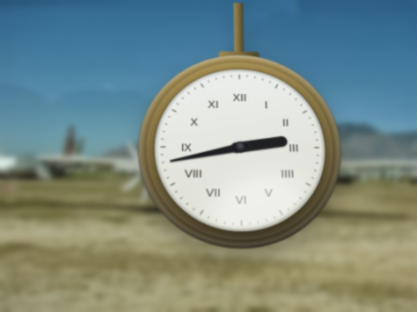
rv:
2h43
